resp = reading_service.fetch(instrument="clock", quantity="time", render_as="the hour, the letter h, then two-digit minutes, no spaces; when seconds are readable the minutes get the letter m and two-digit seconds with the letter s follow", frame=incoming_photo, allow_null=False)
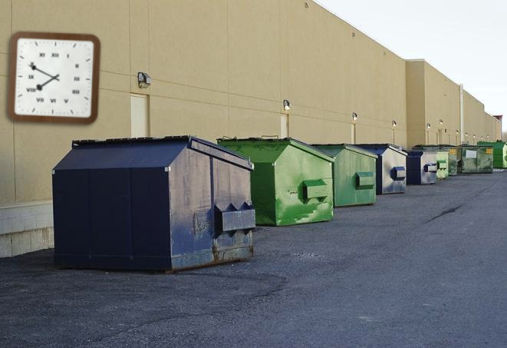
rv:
7h49
